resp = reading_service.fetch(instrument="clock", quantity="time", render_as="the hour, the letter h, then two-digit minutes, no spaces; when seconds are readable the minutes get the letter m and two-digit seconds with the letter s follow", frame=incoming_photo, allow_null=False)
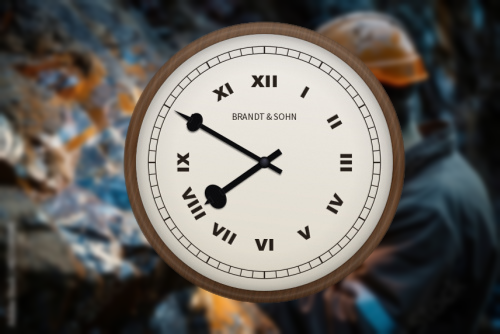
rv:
7h50
